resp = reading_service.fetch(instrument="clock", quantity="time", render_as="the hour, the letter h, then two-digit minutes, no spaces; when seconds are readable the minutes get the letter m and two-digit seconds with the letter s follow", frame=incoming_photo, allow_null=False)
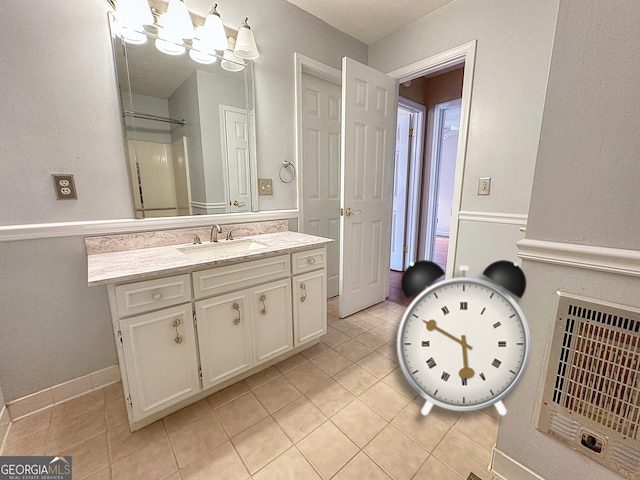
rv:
5h50
